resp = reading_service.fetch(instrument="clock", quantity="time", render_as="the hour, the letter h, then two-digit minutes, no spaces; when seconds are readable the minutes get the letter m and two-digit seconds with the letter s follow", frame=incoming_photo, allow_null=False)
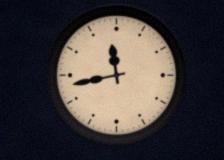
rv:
11h43
